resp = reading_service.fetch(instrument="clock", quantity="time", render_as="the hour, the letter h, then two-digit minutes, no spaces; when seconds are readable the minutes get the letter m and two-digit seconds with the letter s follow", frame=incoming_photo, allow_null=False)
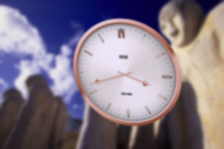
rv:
3h42
